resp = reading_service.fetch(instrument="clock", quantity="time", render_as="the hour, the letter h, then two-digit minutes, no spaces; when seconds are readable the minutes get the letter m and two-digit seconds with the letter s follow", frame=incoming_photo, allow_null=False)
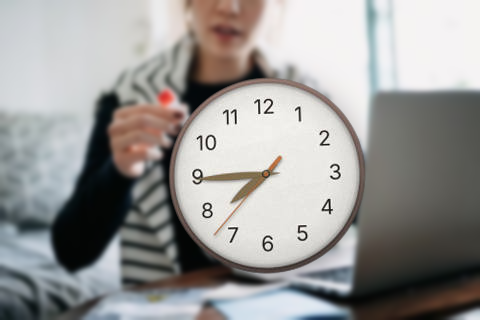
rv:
7h44m37s
